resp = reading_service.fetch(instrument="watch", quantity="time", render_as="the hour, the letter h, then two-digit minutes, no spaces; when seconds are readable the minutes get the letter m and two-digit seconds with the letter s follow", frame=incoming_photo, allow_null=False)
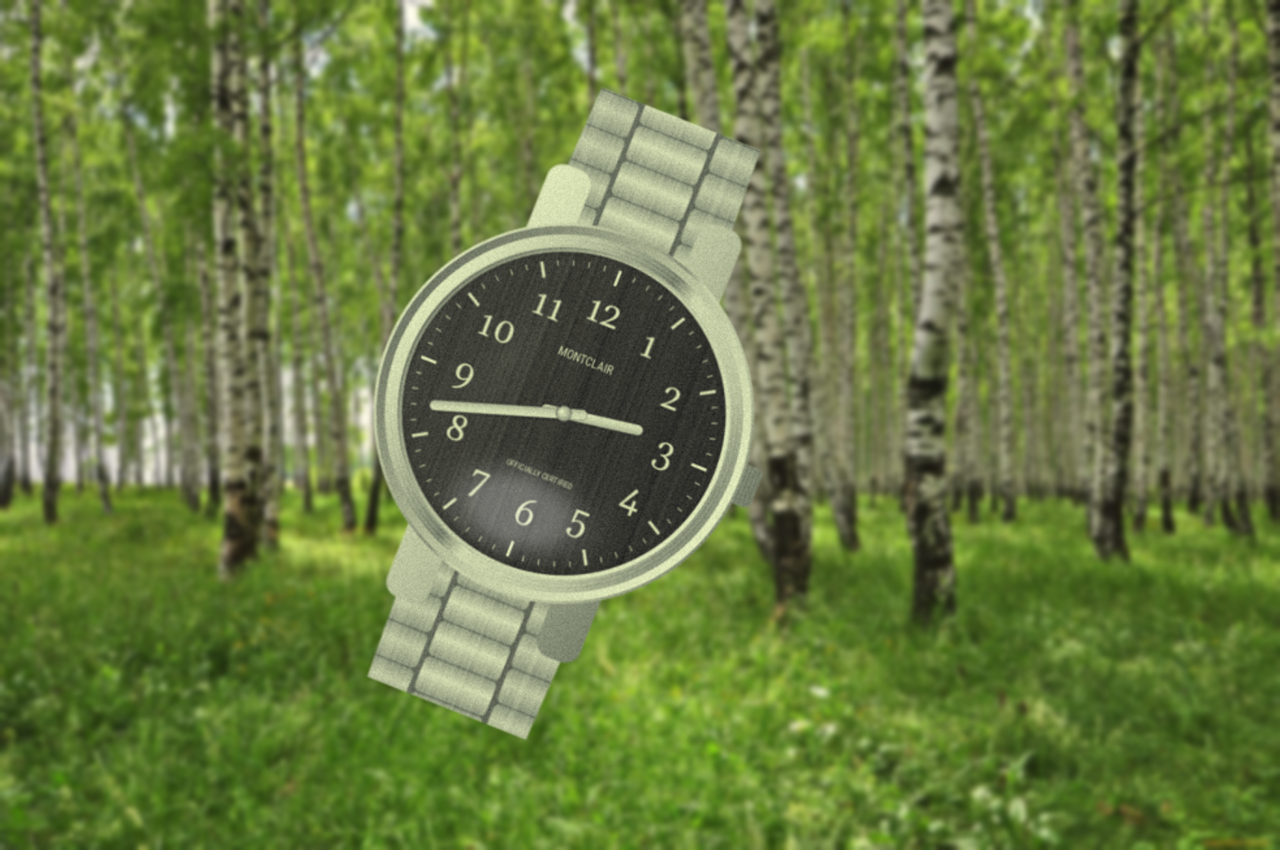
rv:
2h42
